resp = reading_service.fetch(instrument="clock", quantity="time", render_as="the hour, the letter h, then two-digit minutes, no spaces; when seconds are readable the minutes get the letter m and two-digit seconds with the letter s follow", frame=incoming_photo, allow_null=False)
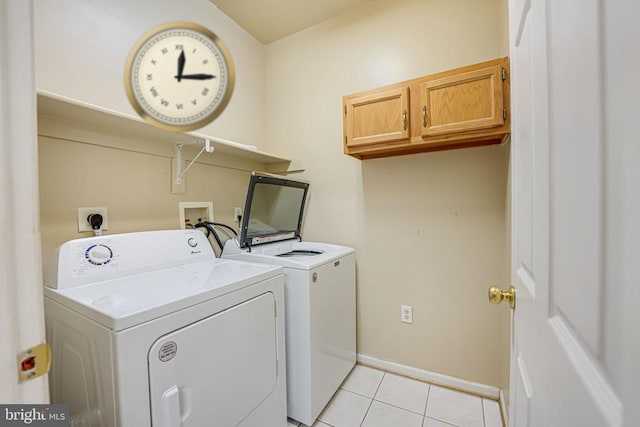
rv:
12h15
